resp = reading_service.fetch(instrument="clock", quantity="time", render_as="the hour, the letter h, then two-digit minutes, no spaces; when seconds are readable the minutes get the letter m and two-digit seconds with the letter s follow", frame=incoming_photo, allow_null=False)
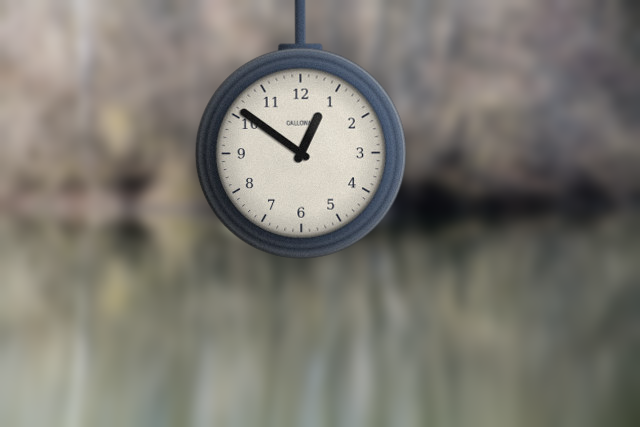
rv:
12h51
